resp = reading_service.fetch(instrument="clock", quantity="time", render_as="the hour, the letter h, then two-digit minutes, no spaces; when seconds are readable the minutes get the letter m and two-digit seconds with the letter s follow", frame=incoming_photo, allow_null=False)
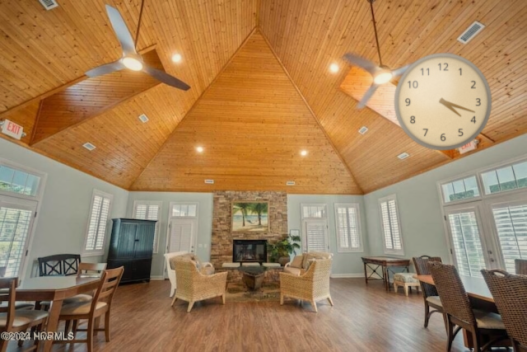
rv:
4h18
